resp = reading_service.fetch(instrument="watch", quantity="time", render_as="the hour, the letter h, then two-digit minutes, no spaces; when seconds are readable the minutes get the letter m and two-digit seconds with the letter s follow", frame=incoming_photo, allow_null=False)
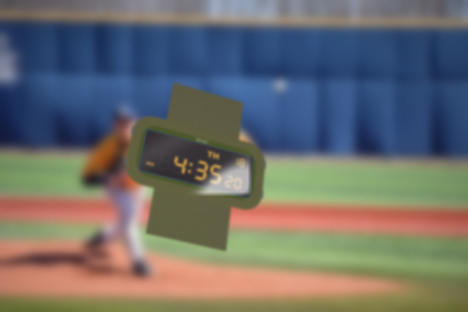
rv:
4h35
